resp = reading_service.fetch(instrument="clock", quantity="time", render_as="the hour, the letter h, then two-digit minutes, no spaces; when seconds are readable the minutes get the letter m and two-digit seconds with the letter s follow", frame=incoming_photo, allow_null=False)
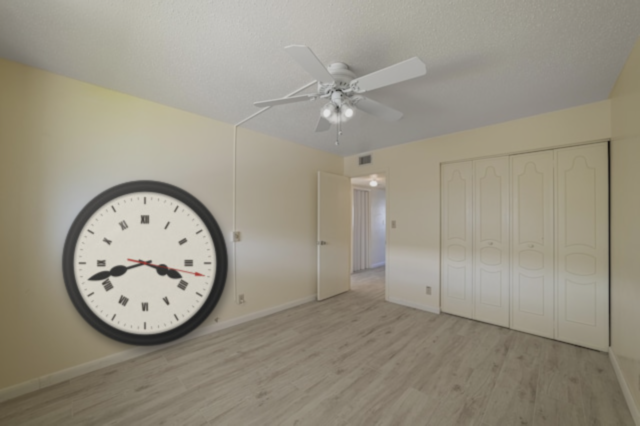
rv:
3h42m17s
